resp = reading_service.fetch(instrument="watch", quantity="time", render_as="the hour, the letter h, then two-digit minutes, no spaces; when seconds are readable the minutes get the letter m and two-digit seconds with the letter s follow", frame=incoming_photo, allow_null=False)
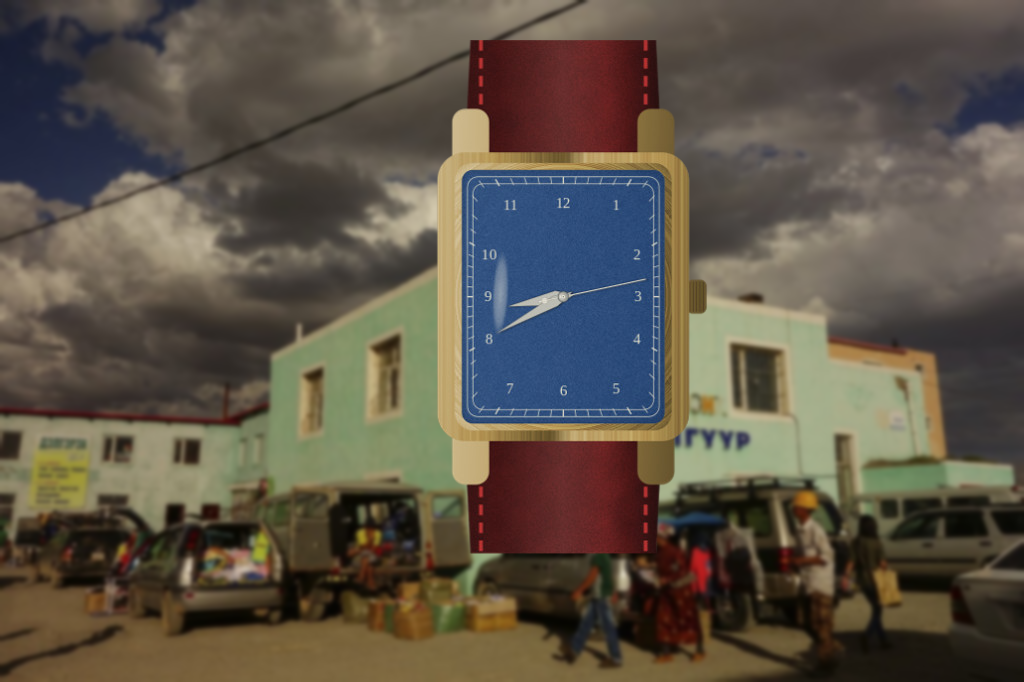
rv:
8h40m13s
